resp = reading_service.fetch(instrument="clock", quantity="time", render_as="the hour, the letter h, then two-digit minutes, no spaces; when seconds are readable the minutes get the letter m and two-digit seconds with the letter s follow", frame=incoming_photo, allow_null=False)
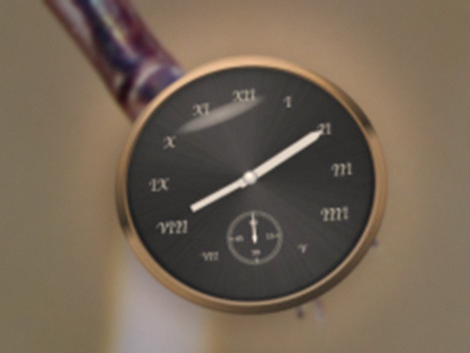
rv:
8h10
